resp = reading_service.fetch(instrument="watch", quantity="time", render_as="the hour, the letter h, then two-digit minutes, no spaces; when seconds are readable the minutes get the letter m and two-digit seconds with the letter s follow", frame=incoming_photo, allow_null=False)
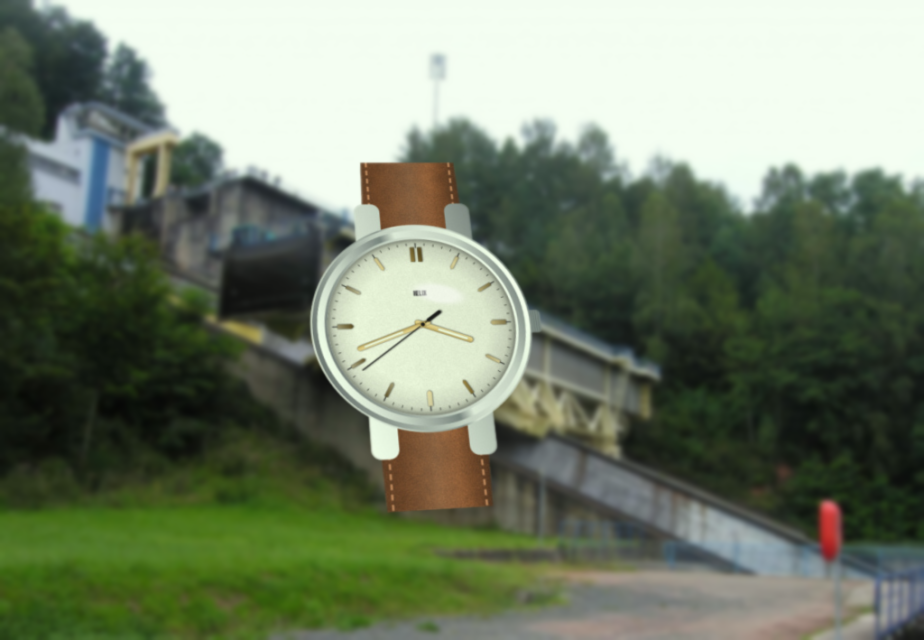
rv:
3h41m39s
